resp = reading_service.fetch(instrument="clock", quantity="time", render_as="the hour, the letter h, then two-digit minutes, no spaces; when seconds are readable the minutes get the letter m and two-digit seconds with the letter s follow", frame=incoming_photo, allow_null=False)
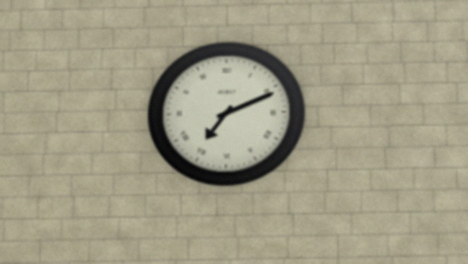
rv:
7h11
